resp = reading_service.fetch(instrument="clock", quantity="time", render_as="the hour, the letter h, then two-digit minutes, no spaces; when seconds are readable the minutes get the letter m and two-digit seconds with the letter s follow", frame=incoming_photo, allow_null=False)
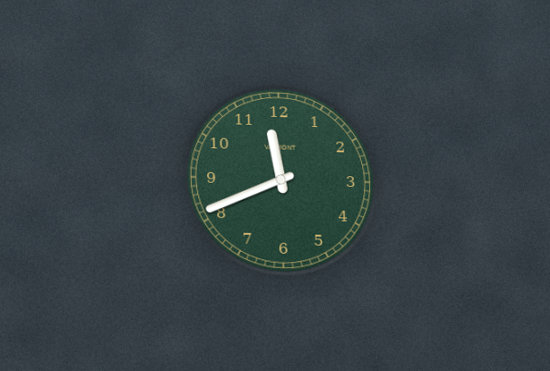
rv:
11h41
